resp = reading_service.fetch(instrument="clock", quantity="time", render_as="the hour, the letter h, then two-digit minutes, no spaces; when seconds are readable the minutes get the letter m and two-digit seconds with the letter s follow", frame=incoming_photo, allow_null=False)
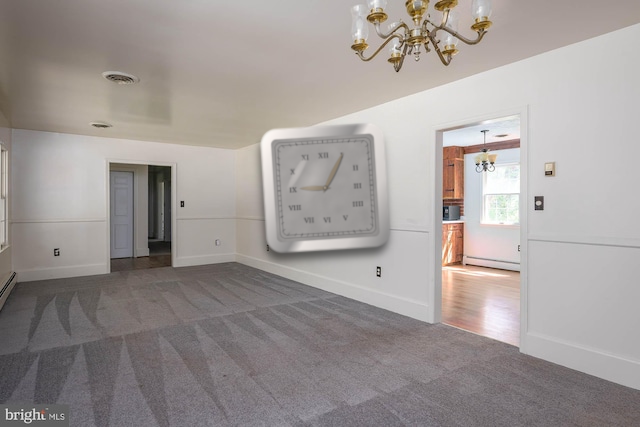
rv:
9h05
